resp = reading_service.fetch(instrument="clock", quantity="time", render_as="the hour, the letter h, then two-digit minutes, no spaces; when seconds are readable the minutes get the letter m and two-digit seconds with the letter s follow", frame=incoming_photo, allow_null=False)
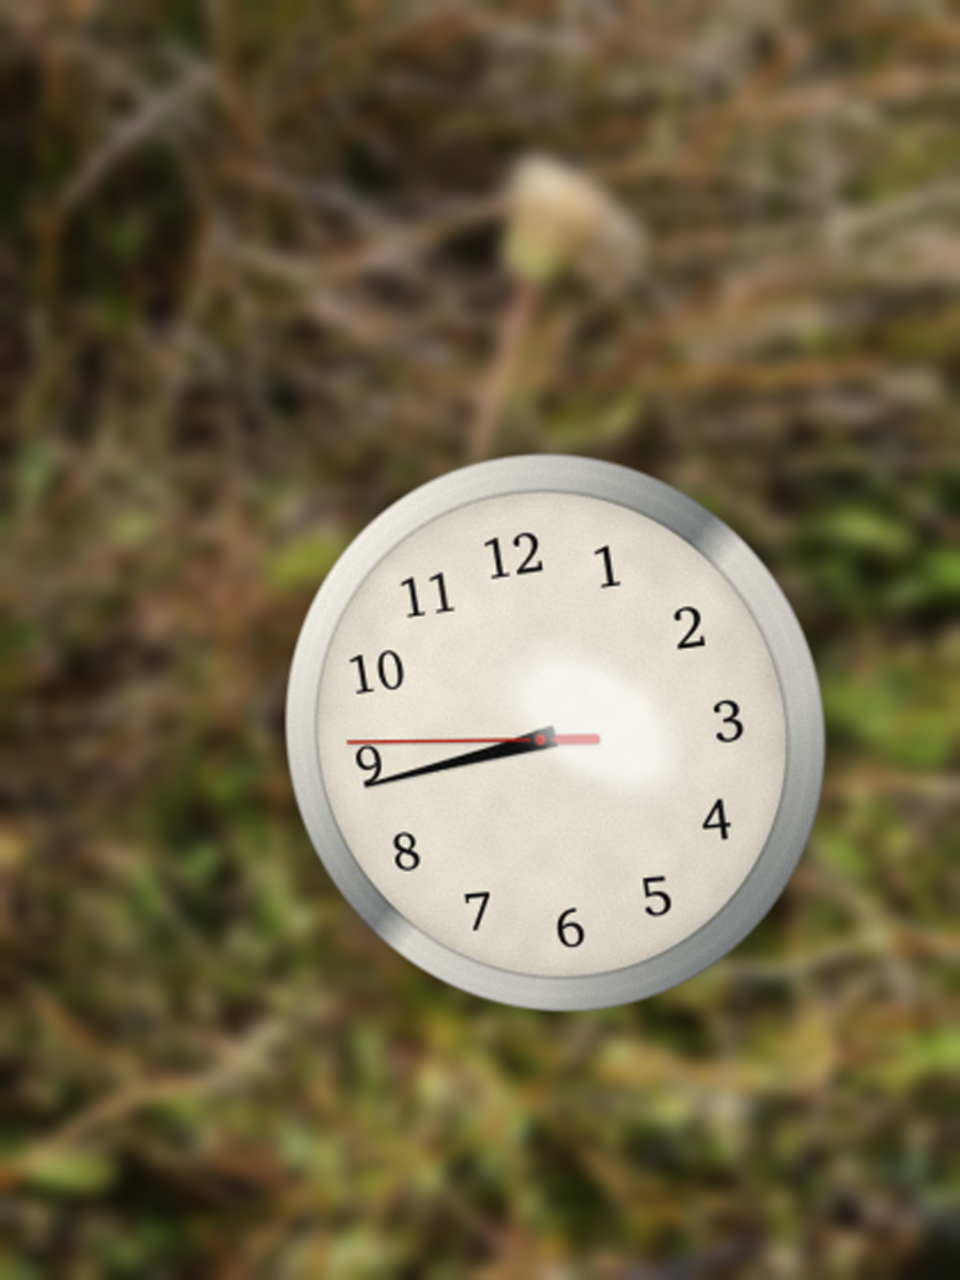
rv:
8h43m46s
